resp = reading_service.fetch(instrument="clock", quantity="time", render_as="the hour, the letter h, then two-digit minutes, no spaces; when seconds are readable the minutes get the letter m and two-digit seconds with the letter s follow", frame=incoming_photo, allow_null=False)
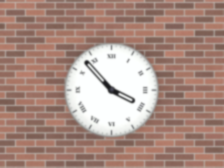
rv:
3h53
